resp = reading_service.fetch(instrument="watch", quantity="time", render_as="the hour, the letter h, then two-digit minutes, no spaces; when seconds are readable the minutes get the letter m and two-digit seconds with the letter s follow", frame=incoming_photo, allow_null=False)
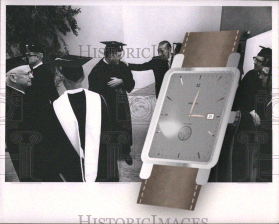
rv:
3h01
